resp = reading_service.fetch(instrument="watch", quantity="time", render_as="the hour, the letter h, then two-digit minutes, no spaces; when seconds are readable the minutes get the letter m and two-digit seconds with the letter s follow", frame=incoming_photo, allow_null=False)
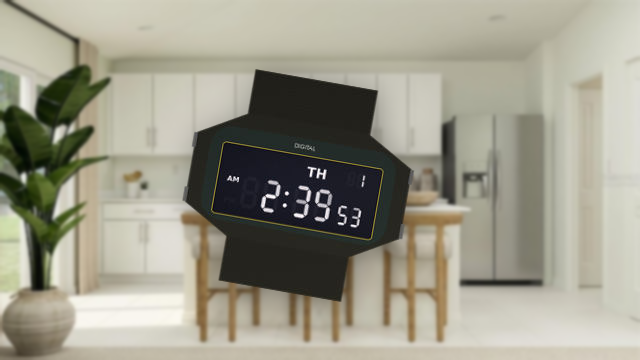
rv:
2h39m53s
